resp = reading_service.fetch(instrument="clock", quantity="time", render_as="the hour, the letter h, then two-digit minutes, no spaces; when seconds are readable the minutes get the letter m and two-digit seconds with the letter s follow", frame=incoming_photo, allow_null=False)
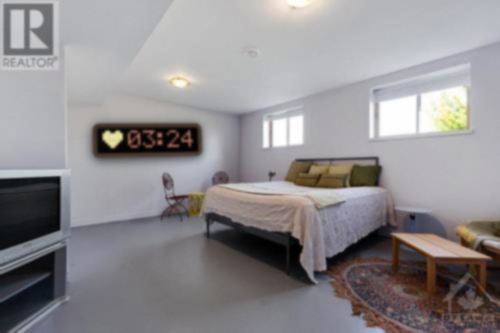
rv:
3h24
